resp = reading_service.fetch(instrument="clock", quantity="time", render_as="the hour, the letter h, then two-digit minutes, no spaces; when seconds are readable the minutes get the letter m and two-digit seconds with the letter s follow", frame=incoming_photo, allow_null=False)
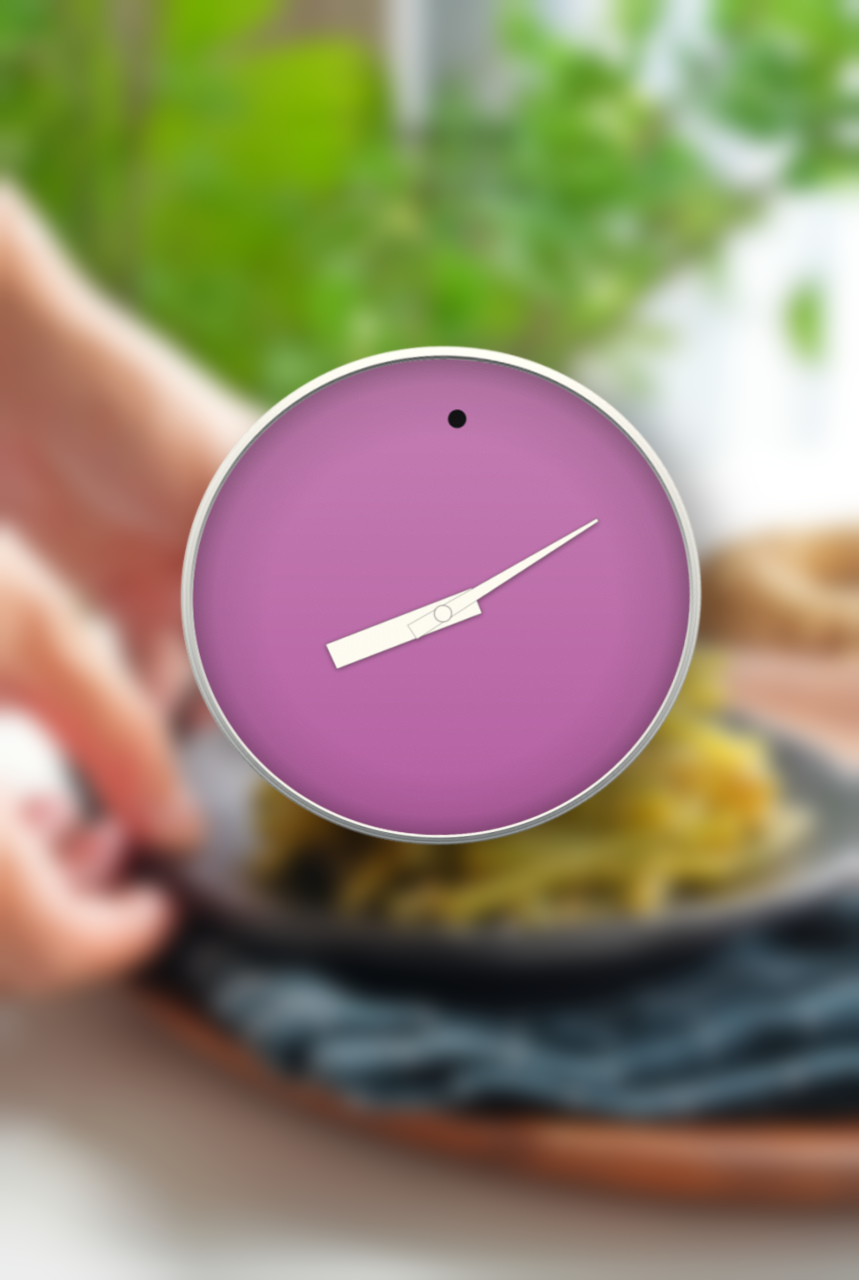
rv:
8h09
